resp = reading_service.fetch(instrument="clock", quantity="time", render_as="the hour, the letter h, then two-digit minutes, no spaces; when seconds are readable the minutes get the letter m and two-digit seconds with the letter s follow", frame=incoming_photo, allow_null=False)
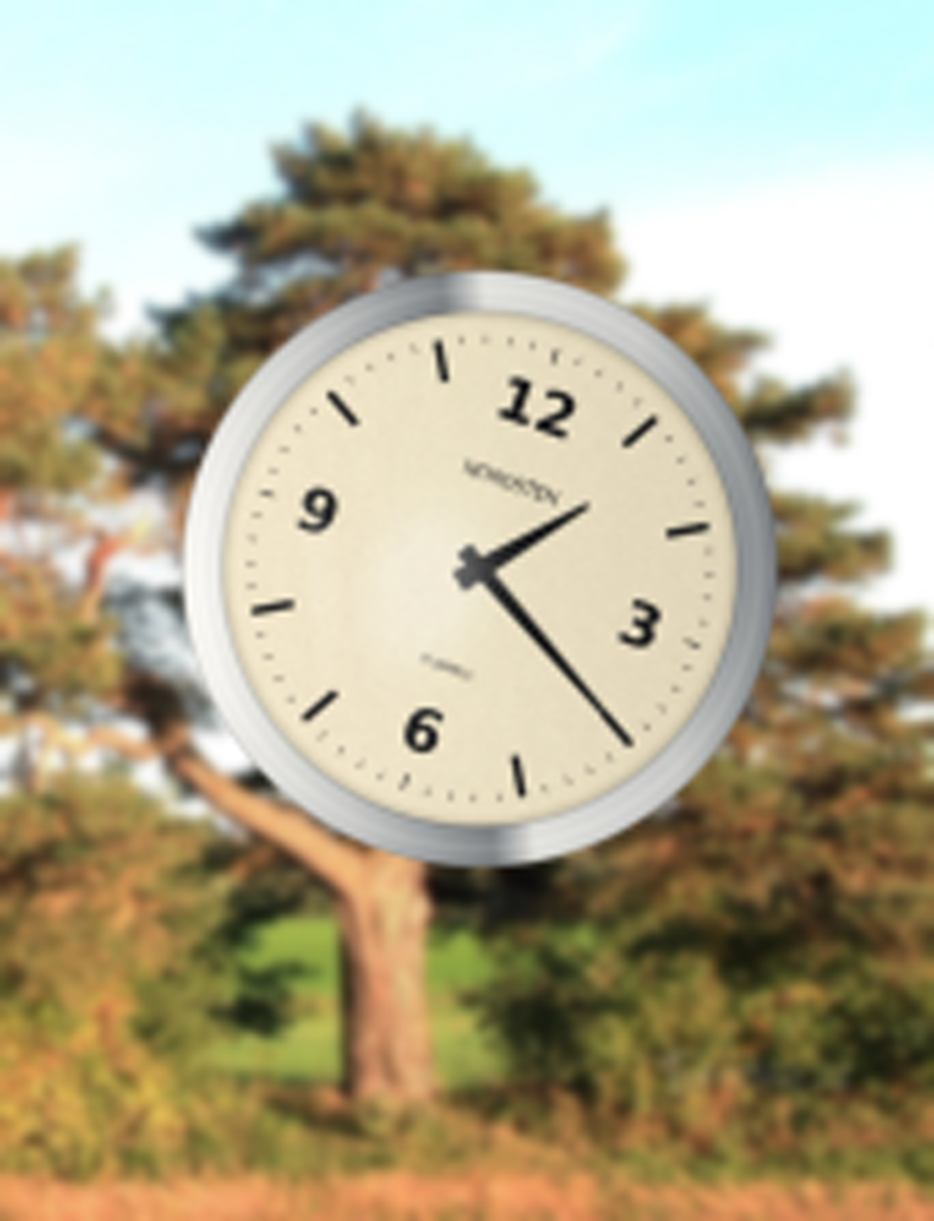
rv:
1h20
